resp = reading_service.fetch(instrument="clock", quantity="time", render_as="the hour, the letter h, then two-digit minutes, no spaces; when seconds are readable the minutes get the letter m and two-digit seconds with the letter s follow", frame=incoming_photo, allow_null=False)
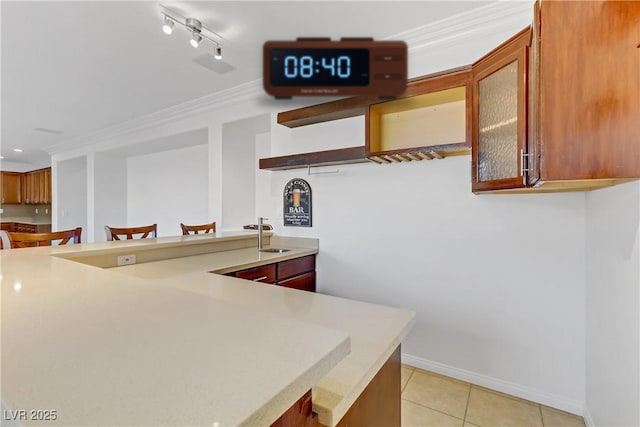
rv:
8h40
